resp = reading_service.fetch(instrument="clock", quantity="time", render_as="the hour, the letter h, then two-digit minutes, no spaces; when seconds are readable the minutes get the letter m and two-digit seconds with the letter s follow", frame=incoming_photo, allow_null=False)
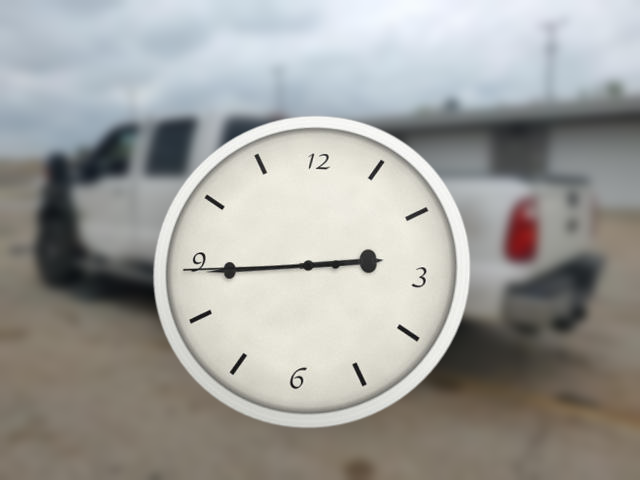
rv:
2h43m44s
